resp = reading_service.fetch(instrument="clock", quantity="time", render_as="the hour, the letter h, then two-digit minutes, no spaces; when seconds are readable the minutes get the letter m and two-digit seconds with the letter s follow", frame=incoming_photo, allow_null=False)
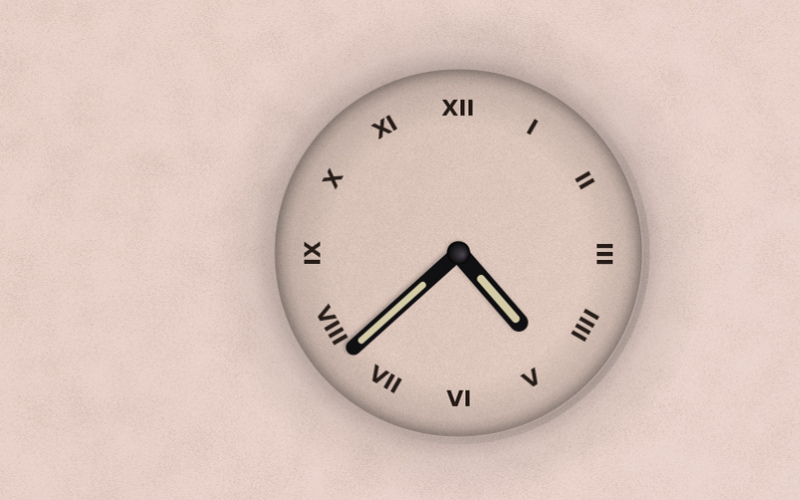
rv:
4h38
